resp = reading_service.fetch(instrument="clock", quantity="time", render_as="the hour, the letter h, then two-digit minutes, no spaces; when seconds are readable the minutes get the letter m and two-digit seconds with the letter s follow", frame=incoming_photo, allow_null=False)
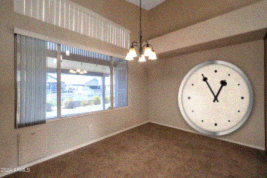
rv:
12h55
